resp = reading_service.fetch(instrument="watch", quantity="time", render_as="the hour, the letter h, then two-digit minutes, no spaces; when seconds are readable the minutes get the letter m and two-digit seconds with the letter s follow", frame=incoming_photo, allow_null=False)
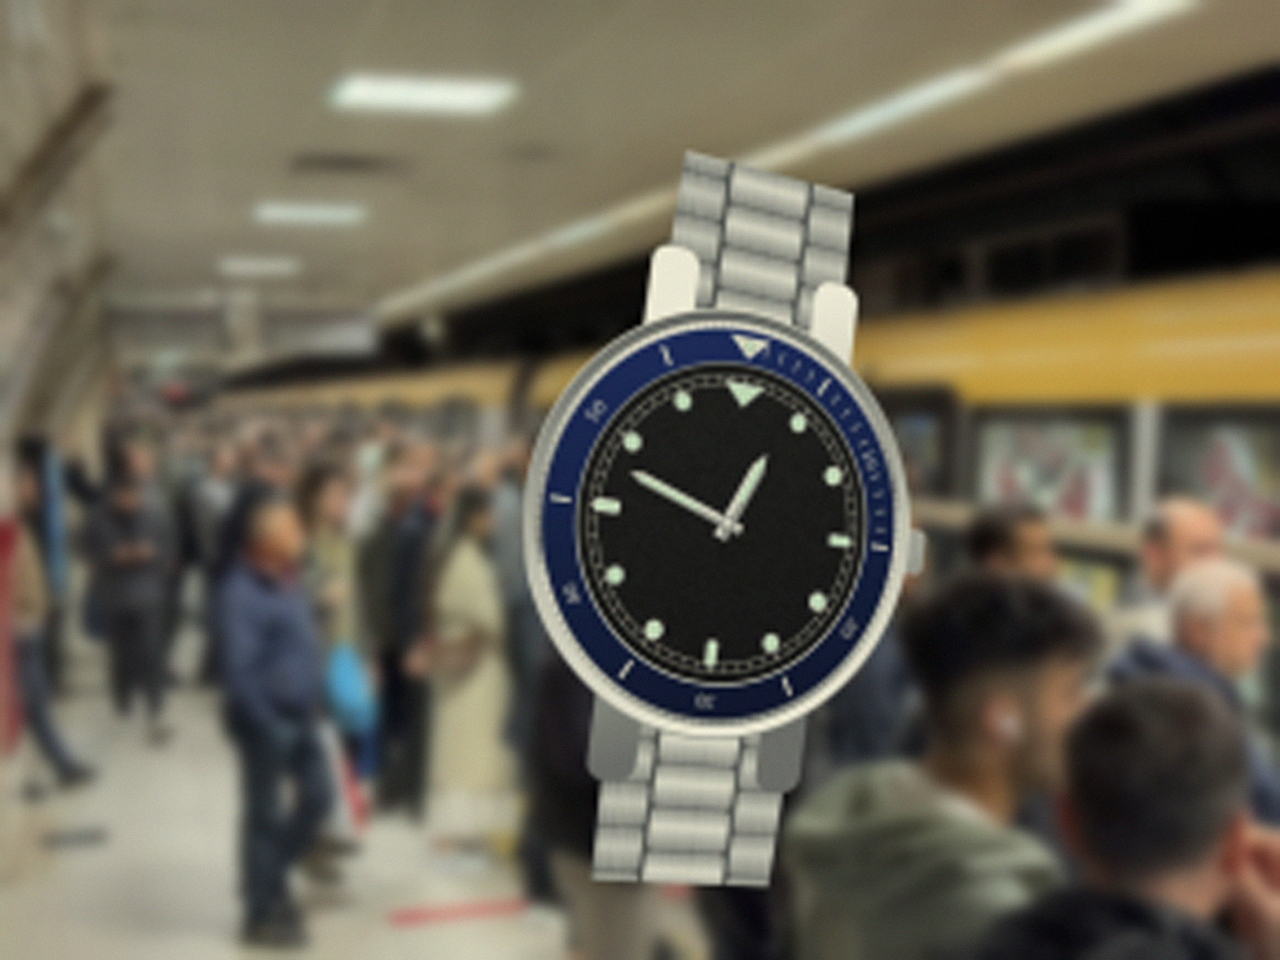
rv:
12h48
